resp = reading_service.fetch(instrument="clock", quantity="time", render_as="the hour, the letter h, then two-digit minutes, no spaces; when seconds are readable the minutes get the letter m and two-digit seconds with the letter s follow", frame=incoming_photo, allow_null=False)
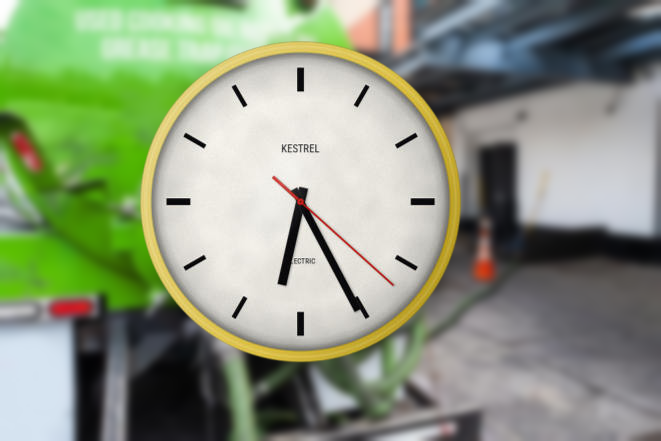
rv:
6h25m22s
